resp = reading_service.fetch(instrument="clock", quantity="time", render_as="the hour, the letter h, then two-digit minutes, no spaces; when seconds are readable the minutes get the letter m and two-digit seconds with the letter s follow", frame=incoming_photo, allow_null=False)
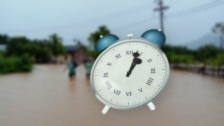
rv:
1h03
